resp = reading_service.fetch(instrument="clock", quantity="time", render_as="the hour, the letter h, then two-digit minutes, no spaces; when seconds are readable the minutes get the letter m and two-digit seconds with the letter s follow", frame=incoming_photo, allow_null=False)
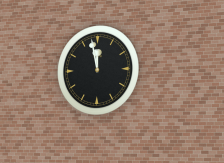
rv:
11h58
